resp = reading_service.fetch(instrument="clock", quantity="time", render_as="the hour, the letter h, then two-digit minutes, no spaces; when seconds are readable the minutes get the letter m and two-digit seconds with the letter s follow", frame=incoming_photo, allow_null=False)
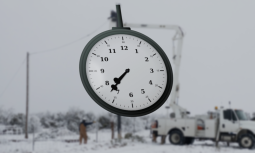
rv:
7h37
